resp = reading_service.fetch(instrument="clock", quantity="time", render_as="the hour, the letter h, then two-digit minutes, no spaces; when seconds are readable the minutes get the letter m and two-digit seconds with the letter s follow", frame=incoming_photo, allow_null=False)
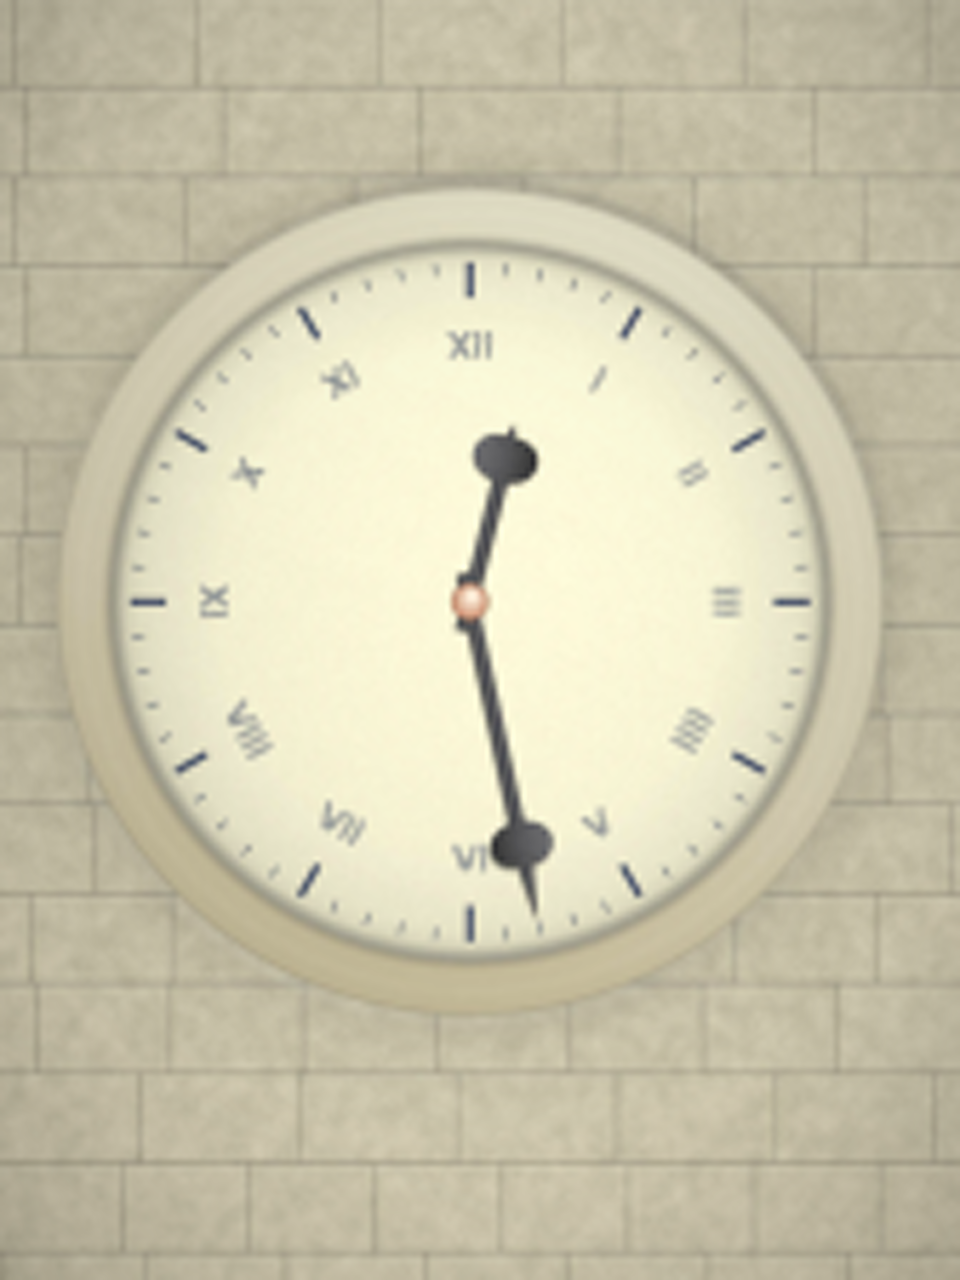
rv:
12h28
